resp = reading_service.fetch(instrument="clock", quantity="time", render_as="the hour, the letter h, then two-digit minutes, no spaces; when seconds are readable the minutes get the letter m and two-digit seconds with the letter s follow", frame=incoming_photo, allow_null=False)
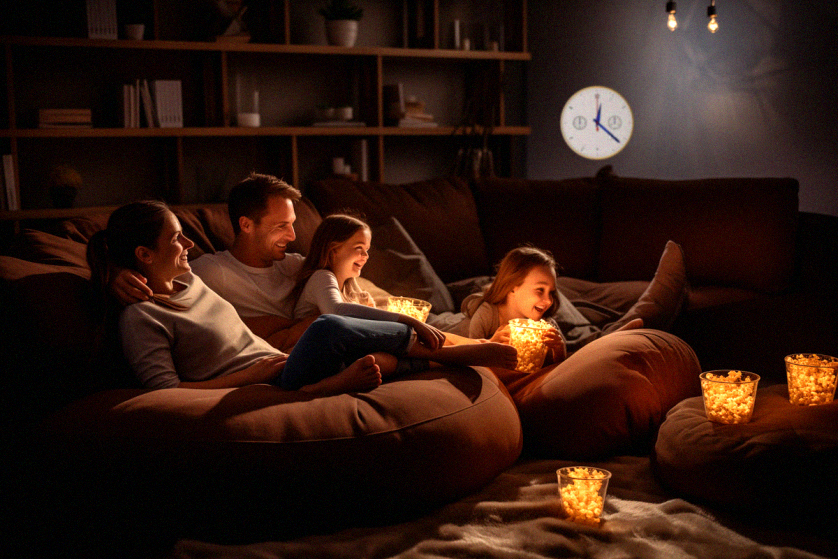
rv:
12h22
